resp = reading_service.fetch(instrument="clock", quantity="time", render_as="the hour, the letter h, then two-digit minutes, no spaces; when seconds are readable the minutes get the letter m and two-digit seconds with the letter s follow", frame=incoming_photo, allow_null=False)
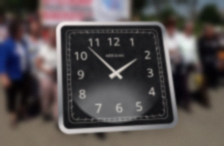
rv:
1h53
